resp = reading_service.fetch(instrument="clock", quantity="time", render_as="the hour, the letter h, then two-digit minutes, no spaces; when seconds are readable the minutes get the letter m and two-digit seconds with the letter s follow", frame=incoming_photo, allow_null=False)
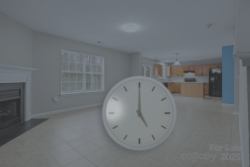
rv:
5h00
